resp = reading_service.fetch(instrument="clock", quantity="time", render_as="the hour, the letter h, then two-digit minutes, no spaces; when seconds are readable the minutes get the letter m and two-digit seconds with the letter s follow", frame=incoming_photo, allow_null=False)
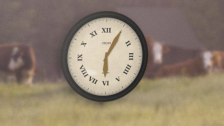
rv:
6h05
